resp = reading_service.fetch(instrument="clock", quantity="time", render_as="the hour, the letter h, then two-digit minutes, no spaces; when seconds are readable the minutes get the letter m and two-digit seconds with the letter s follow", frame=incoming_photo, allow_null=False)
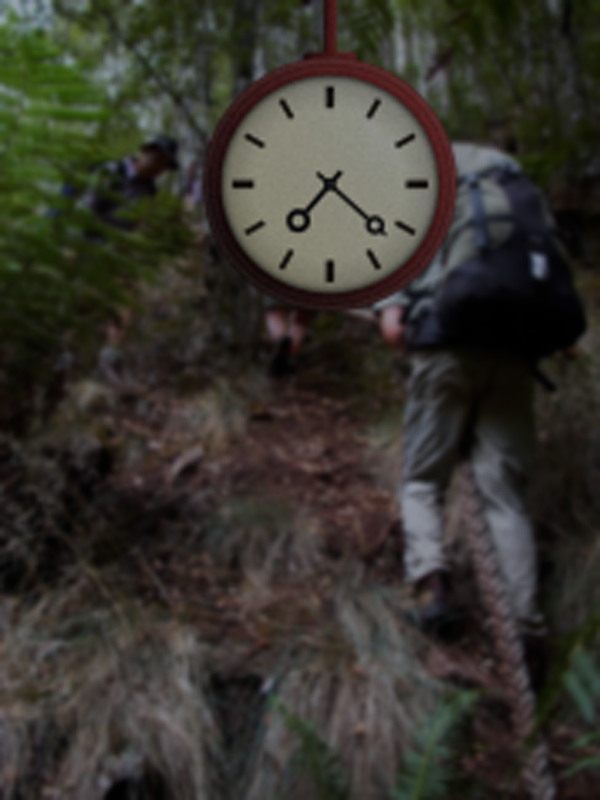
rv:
7h22
